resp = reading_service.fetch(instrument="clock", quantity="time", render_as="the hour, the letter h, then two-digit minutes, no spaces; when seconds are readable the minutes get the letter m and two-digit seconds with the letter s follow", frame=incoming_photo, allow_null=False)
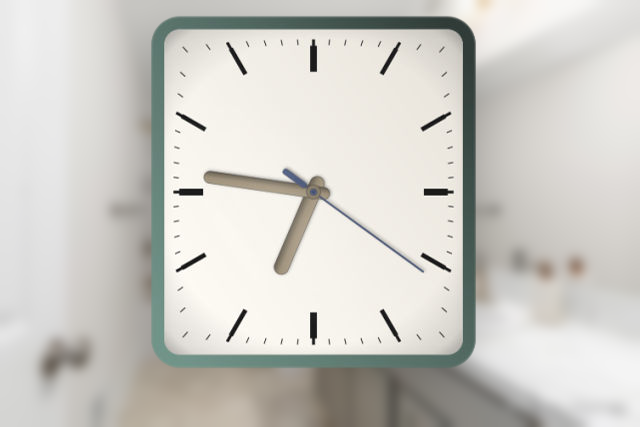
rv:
6h46m21s
